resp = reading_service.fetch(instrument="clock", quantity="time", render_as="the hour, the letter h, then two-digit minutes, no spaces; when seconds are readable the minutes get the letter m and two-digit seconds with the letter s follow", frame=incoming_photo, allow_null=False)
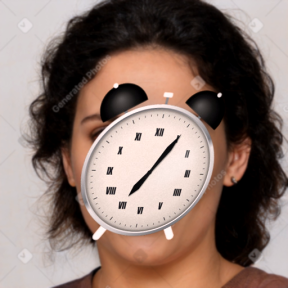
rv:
7h05
